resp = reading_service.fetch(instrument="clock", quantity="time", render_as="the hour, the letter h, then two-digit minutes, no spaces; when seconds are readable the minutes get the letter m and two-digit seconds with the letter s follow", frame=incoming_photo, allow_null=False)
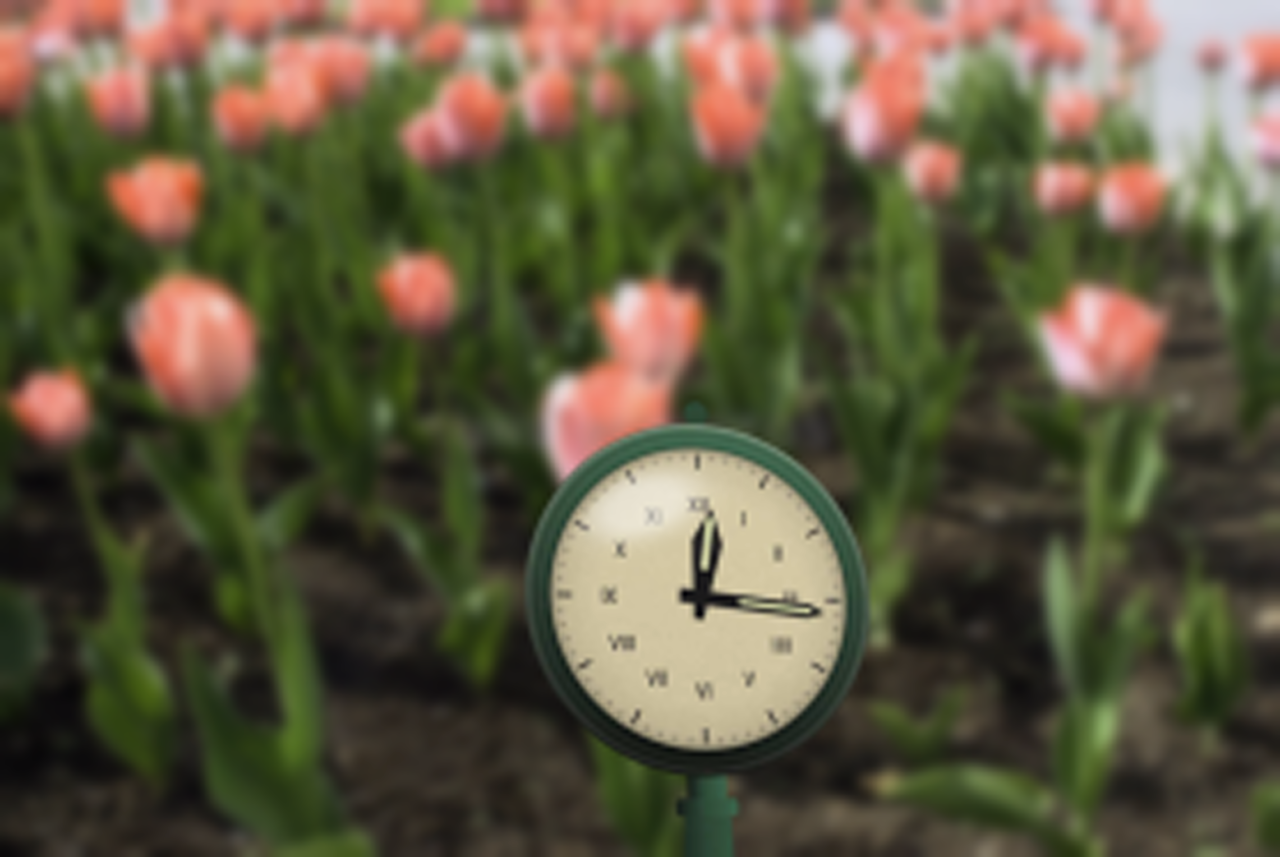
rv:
12h16
